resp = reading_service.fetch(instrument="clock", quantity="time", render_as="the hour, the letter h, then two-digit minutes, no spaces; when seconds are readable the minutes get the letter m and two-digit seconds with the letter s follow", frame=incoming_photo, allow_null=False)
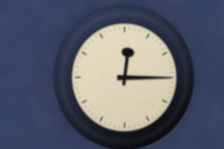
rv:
12h15
